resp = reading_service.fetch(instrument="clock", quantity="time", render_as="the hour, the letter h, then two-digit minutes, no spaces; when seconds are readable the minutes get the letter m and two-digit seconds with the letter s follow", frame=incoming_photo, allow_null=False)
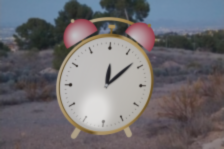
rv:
12h08
